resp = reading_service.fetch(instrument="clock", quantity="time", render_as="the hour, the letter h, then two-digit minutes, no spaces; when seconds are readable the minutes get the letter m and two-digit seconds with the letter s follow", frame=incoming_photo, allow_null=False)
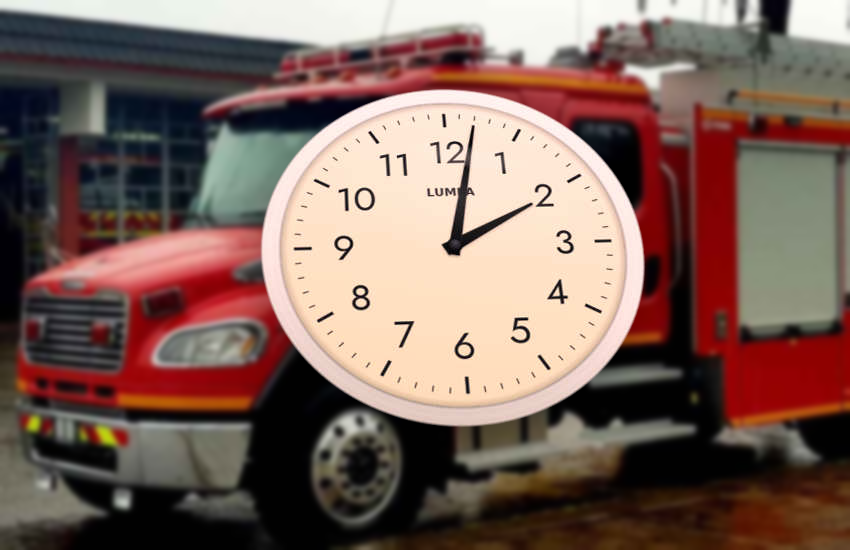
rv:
2h02
